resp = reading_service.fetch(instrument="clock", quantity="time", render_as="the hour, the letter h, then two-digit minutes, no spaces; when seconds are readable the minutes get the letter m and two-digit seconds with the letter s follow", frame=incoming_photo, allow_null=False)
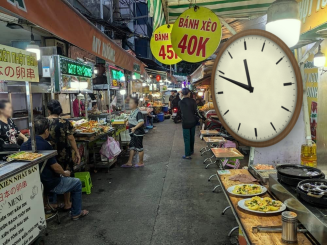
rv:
11h49
